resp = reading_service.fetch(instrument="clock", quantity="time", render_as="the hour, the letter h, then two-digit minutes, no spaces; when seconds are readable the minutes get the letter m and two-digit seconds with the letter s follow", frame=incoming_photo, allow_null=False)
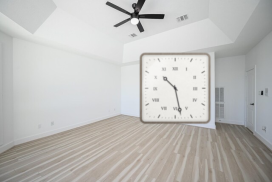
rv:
10h28
